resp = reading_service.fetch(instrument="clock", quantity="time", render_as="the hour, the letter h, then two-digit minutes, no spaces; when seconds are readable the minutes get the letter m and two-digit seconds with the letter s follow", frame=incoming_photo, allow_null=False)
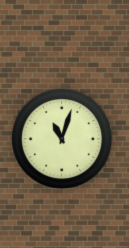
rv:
11h03
